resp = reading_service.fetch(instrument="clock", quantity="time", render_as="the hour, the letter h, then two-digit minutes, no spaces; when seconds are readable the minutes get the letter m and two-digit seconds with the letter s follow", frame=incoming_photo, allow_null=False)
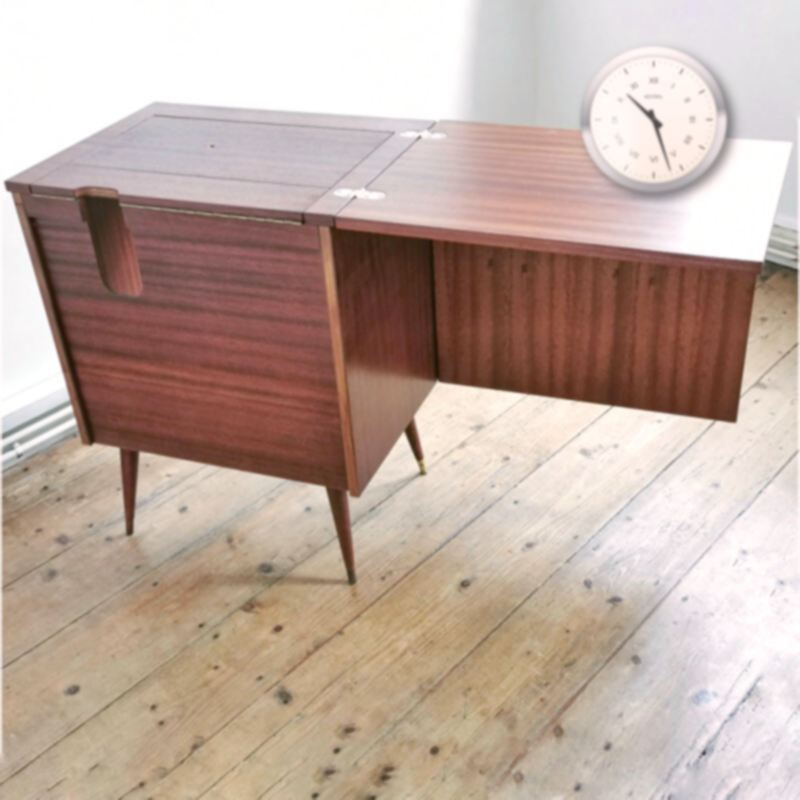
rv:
10h27
